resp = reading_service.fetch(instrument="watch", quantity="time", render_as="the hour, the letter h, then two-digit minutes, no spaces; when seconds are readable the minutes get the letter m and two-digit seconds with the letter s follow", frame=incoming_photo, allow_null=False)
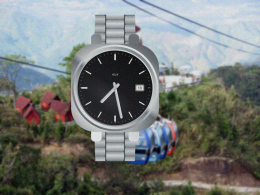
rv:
7h28
